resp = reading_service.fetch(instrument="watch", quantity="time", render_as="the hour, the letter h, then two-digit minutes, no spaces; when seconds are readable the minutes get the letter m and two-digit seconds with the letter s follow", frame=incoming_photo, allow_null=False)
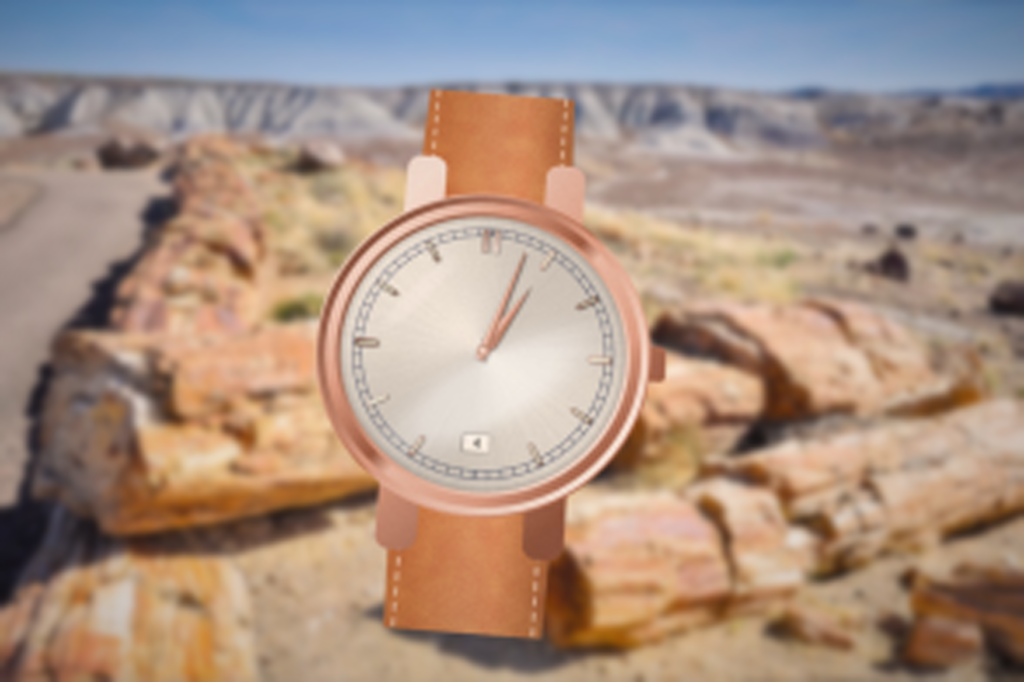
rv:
1h03
